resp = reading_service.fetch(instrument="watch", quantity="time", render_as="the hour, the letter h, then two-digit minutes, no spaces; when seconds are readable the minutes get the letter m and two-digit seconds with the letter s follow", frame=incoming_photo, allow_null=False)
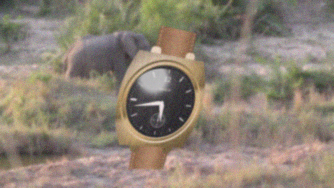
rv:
5h43
